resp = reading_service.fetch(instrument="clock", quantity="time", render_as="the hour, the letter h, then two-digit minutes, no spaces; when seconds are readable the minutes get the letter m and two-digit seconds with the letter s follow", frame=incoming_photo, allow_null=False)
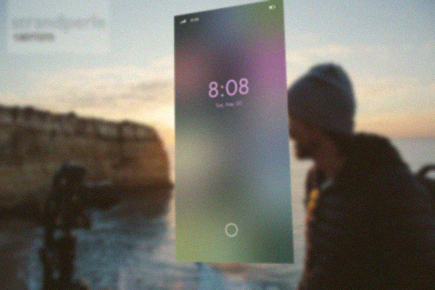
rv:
8h08
